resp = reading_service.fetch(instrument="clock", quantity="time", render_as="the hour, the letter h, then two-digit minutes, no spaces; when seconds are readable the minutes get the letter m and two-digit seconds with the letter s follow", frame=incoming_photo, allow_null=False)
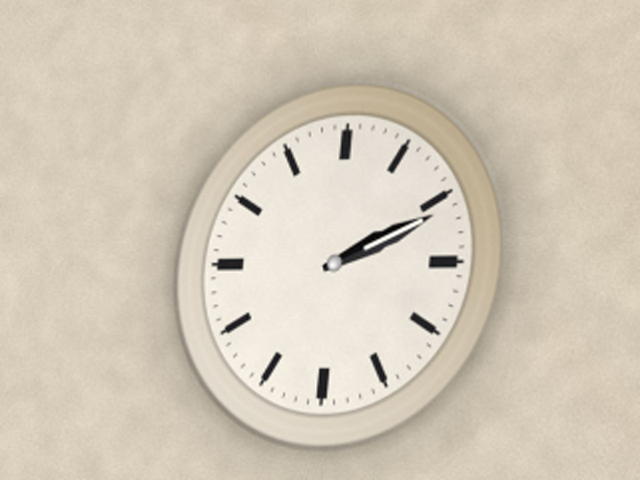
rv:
2h11
